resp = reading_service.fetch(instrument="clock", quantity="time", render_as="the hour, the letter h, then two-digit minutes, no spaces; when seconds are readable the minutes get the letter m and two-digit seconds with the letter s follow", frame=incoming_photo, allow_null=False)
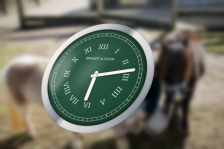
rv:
6h13
